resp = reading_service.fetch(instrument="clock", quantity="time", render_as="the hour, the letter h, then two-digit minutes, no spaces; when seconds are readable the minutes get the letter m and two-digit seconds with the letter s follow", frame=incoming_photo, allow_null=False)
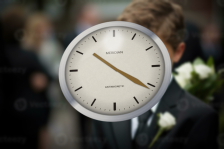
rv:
10h21
